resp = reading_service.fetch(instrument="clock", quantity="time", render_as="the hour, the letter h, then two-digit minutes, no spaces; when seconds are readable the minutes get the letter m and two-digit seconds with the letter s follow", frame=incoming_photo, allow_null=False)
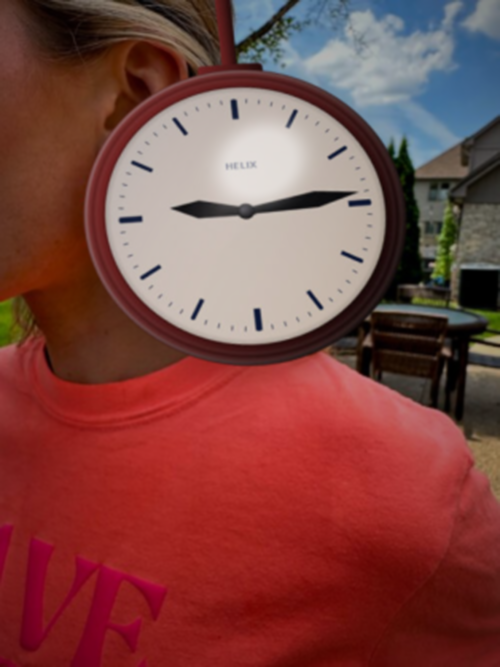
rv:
9h14
